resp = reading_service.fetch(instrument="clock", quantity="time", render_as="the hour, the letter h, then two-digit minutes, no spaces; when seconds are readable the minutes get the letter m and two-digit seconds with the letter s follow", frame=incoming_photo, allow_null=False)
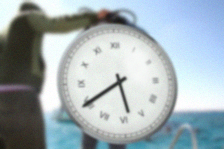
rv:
5h40
